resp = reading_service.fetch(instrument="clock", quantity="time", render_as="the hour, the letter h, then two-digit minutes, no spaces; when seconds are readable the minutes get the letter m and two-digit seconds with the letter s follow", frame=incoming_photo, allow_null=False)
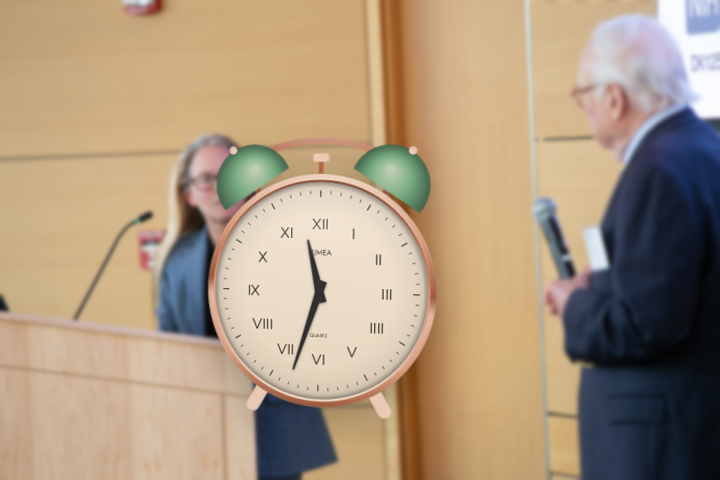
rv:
11h33
